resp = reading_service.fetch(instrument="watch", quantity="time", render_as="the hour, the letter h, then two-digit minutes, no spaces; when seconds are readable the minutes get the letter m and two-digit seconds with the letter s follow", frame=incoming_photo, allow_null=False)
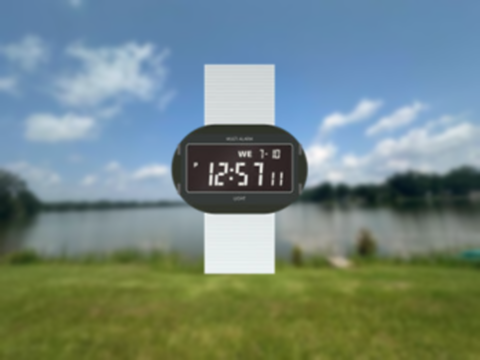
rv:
12h57m11s
